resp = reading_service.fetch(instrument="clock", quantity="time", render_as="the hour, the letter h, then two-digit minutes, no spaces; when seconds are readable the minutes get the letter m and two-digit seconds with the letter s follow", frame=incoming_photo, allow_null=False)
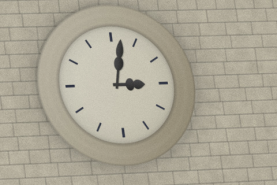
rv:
3h02
